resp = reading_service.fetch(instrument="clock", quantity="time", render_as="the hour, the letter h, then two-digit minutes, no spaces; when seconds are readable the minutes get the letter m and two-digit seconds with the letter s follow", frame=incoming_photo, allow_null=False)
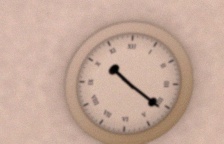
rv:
10h21
